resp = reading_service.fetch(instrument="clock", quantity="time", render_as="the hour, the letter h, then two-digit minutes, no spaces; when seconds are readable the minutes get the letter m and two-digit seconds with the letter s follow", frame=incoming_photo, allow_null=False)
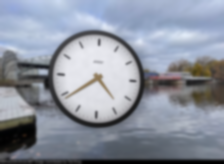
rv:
4h39
